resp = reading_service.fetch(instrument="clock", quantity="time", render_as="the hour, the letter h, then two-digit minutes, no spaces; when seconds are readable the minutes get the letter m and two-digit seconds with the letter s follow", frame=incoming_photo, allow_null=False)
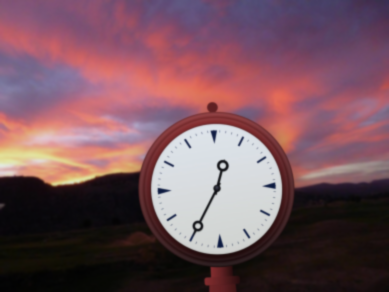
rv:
12h35
